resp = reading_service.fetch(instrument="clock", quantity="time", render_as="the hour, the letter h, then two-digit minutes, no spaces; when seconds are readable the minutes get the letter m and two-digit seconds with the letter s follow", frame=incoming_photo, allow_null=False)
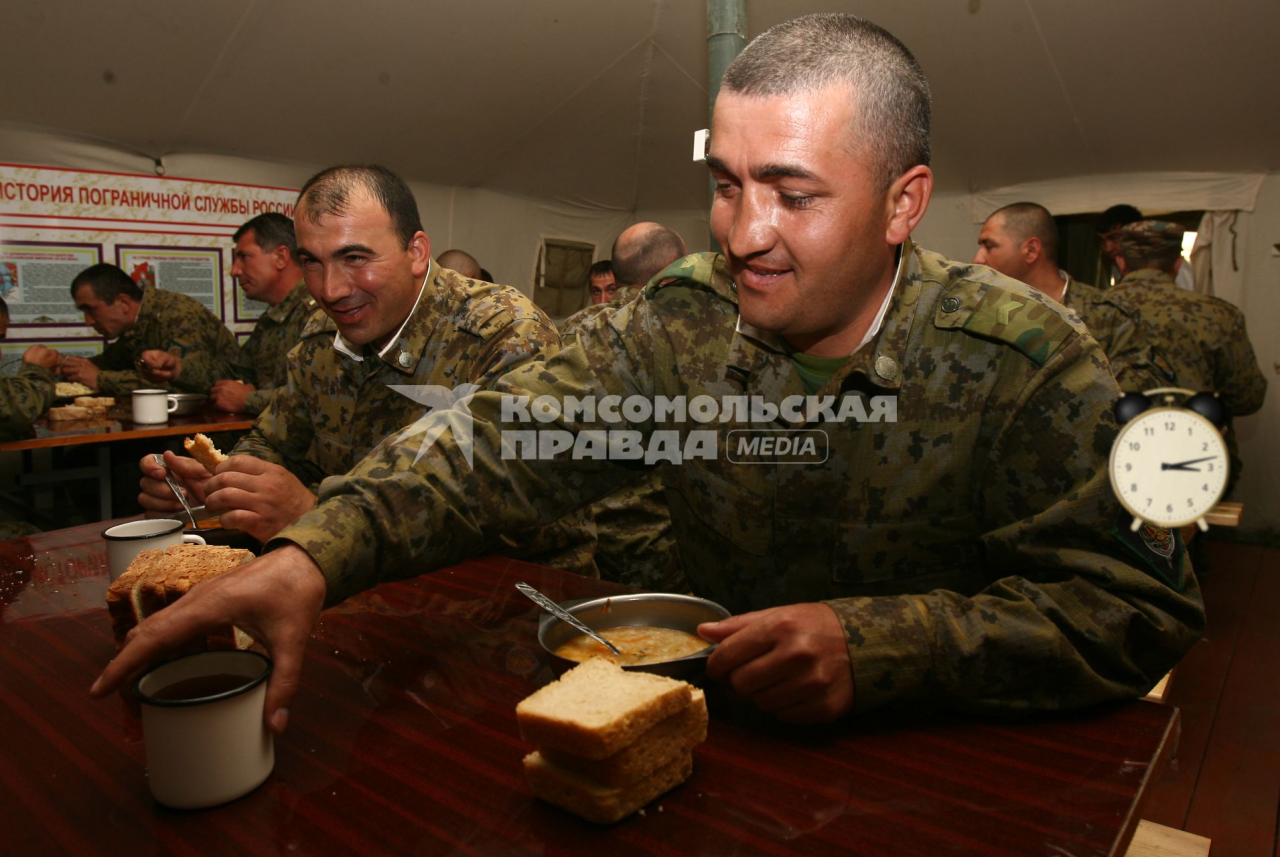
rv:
3h13
